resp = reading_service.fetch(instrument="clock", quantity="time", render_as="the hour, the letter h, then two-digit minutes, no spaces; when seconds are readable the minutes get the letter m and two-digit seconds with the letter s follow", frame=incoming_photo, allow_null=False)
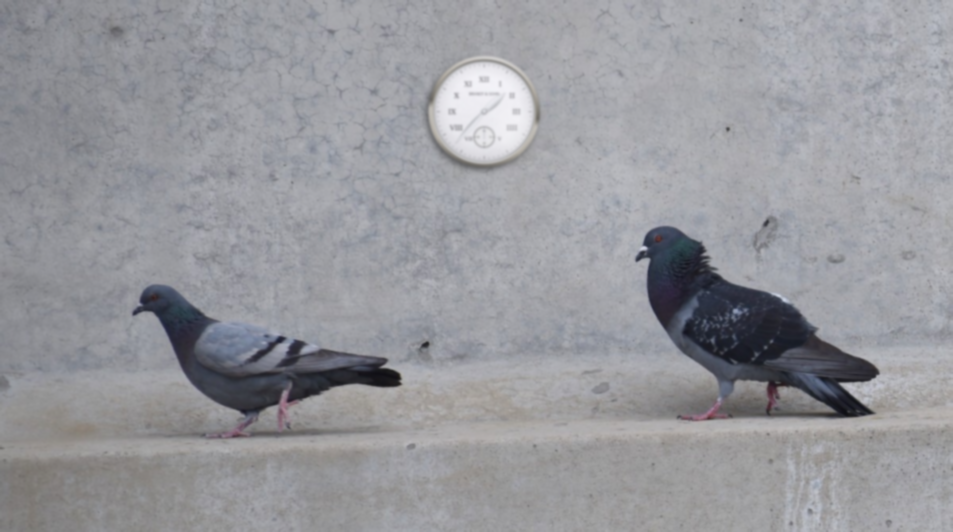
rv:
1h37
